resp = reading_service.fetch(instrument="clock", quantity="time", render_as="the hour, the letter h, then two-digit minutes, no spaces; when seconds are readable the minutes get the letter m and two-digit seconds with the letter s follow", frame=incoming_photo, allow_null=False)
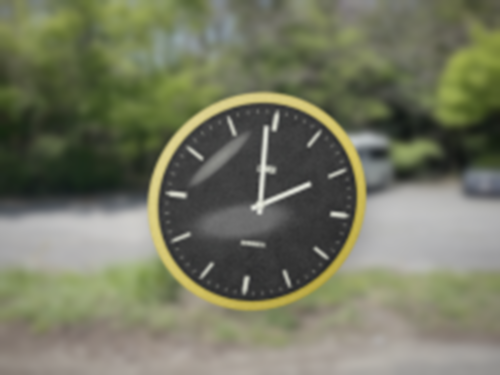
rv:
1h59
